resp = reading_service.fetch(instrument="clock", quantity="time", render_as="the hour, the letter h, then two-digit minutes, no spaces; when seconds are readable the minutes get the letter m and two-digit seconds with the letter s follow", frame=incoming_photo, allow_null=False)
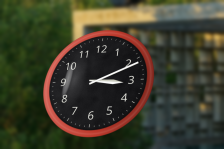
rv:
3h11
